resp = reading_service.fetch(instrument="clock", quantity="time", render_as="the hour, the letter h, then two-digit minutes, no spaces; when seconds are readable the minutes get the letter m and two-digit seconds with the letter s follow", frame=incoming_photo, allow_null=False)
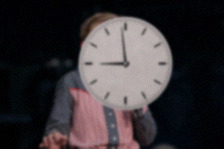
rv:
8h59
